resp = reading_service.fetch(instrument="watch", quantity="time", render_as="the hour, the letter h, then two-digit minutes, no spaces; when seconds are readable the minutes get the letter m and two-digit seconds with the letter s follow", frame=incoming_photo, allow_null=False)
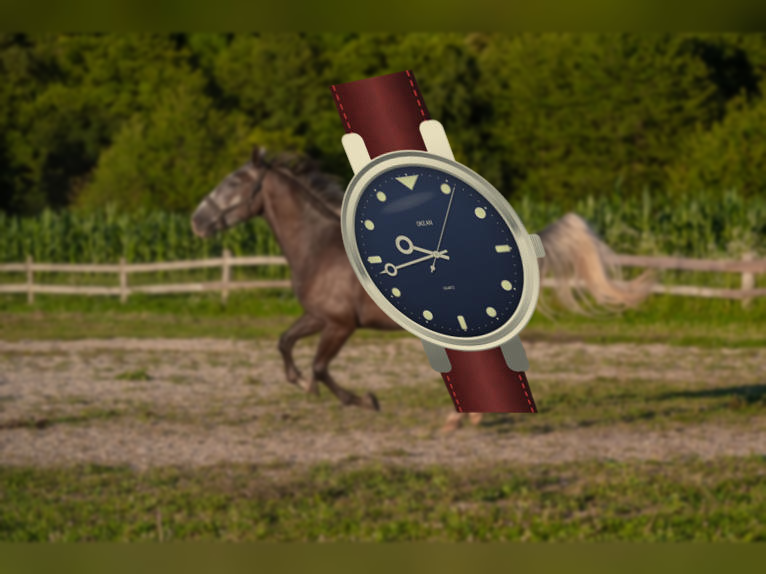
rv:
9h43m06s
